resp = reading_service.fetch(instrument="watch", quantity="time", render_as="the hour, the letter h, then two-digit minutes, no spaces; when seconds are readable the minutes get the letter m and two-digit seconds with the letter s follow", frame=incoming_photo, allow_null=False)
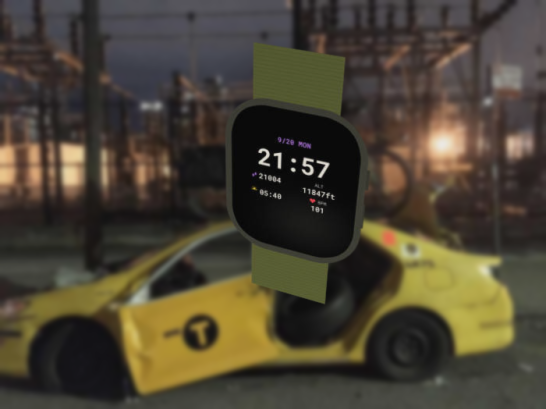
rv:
21h57
